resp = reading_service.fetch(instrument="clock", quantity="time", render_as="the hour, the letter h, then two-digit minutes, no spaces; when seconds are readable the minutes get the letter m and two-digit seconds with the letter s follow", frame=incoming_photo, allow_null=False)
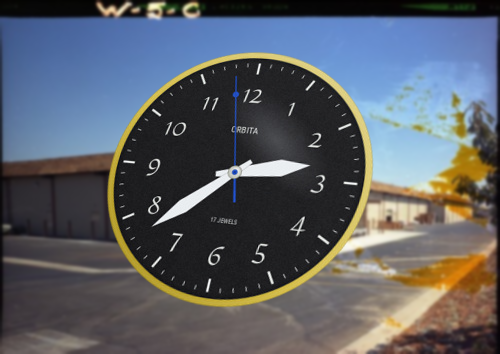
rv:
2h37m58s
